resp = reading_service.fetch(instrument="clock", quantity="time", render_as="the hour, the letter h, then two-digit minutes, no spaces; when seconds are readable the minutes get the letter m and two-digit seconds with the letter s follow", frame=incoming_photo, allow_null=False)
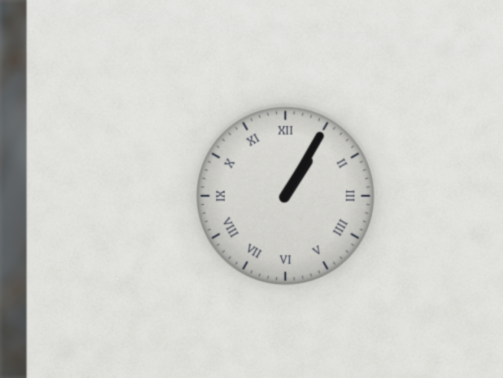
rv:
1h05
